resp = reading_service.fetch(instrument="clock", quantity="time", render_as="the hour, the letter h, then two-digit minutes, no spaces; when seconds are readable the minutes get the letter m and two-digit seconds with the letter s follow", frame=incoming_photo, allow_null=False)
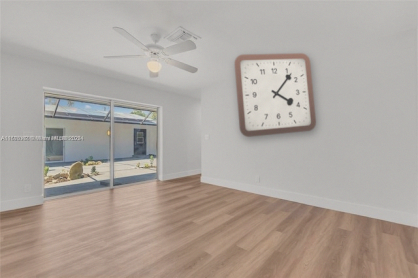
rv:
4h07
